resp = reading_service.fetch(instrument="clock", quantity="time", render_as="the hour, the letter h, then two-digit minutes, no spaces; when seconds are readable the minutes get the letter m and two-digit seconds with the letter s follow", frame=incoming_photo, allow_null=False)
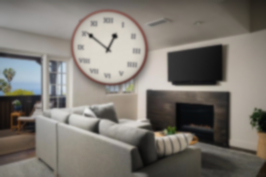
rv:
12h51
